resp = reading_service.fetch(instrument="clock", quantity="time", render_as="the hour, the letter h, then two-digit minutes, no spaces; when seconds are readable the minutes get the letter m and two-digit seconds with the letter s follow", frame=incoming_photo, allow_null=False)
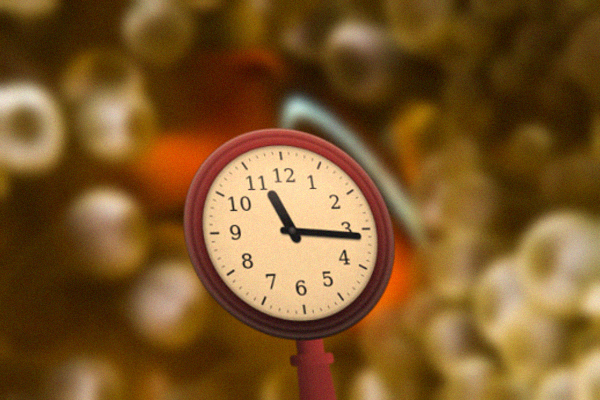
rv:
11h16
